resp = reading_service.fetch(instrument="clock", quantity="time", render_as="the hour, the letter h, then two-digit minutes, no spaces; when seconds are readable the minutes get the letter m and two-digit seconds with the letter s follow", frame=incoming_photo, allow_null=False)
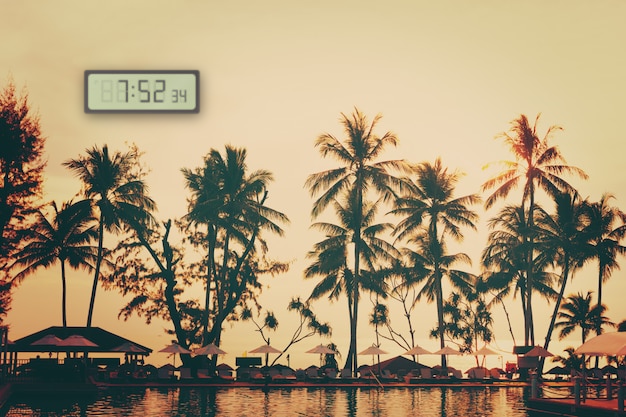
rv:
7h52m34s
